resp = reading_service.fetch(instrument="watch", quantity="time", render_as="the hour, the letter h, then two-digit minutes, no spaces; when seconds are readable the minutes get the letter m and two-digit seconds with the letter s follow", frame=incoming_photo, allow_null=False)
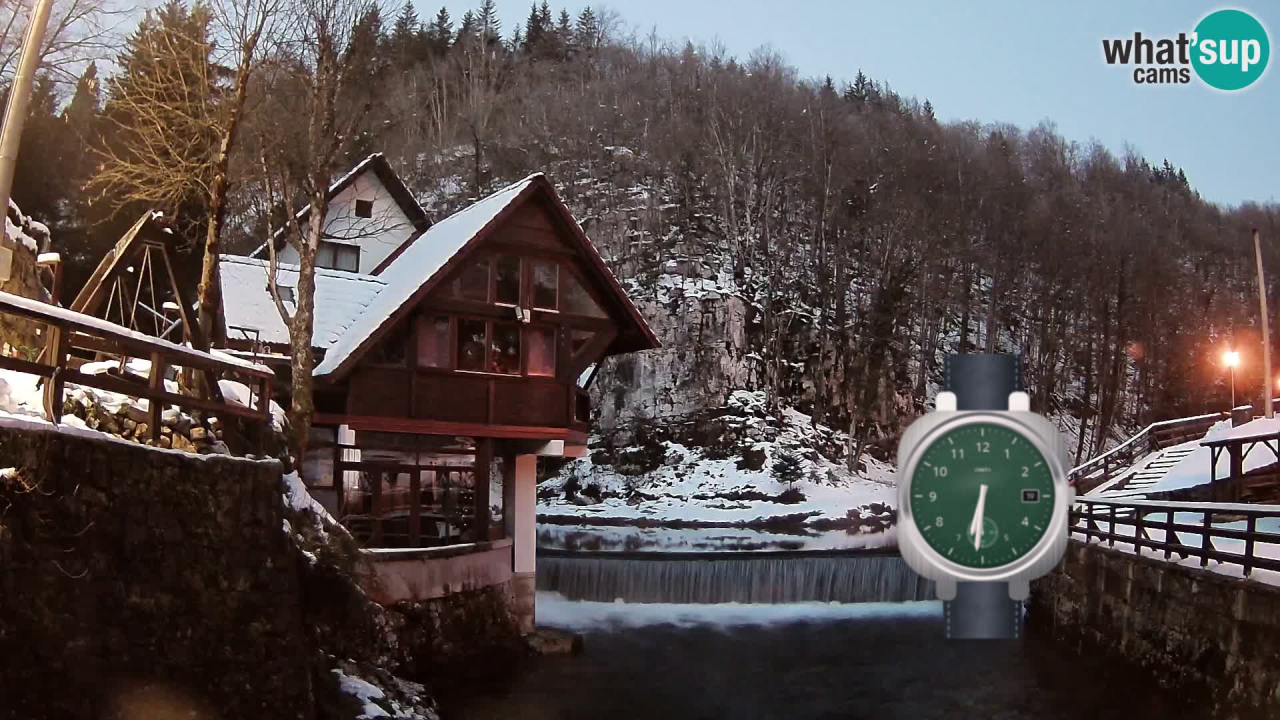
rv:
6h31
